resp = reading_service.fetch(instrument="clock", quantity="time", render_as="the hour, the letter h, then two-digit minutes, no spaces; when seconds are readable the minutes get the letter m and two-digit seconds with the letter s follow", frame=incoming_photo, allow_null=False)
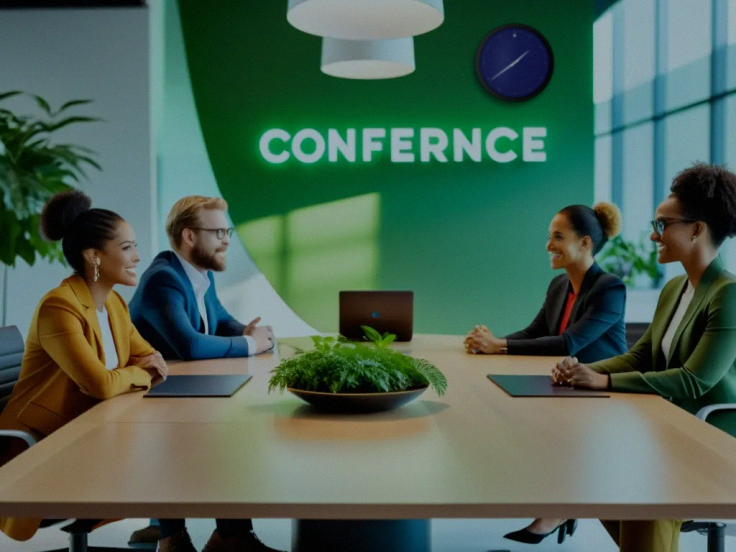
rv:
1h39
